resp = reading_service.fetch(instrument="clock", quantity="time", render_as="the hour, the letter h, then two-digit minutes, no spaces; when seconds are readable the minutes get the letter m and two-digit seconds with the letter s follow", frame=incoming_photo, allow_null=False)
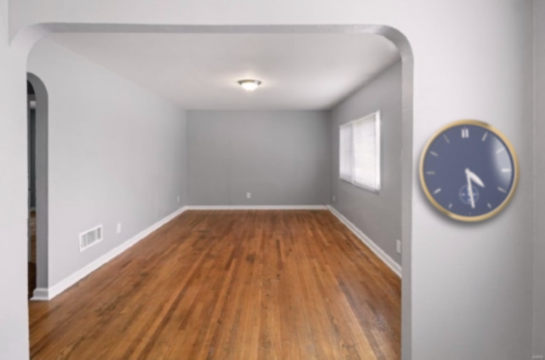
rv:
4h29
